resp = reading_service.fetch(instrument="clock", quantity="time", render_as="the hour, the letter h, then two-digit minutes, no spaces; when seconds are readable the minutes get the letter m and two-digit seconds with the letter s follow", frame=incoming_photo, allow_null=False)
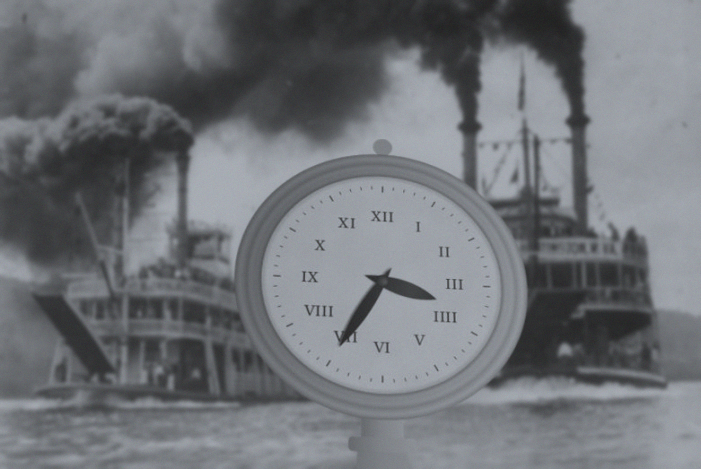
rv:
3h35
